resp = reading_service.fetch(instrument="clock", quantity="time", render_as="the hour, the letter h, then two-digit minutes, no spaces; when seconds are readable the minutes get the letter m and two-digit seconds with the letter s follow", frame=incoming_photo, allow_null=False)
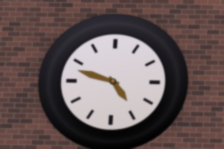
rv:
4h48
